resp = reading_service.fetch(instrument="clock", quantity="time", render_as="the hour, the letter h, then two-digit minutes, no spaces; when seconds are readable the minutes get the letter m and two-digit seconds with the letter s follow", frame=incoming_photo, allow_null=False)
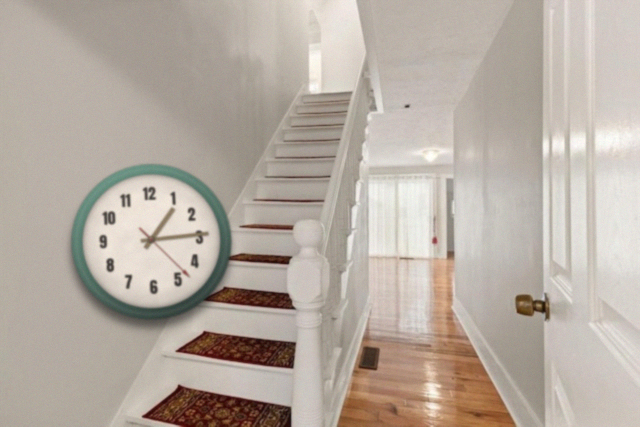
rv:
1h14m23s
